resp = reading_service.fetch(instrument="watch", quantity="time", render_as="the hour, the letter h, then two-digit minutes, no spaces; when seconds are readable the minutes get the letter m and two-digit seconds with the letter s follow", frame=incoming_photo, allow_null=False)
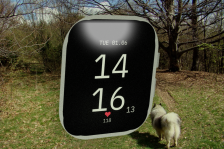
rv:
14h16m13s
